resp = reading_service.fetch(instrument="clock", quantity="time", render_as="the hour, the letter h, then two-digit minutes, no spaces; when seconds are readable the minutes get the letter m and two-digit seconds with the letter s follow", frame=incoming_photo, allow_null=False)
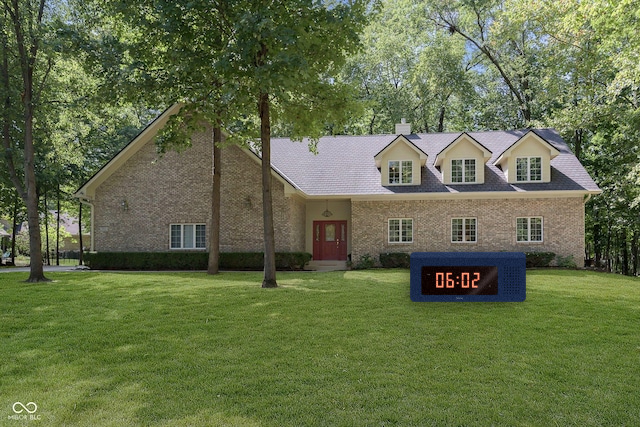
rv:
6h02
